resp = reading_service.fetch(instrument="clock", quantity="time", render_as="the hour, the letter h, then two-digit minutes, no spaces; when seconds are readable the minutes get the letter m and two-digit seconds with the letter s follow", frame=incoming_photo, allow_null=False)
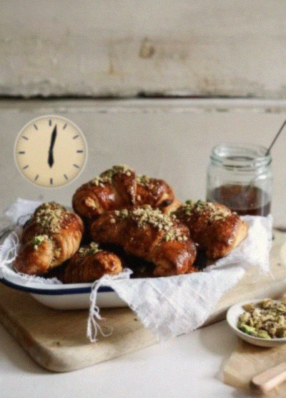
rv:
6h02
